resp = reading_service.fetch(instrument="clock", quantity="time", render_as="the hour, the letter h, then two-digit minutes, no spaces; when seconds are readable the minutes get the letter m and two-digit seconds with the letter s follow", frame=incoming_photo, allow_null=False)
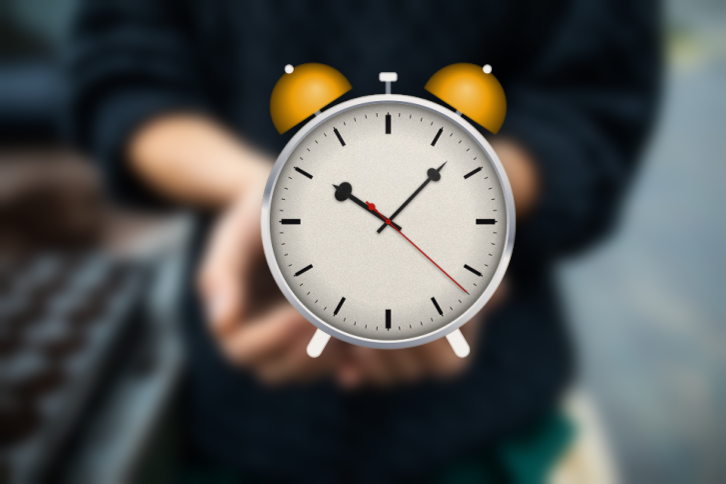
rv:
10h07m22s
